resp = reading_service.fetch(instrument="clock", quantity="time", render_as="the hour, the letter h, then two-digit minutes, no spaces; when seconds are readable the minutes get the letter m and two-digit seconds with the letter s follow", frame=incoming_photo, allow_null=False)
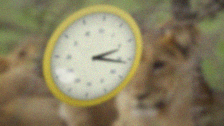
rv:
2h16
